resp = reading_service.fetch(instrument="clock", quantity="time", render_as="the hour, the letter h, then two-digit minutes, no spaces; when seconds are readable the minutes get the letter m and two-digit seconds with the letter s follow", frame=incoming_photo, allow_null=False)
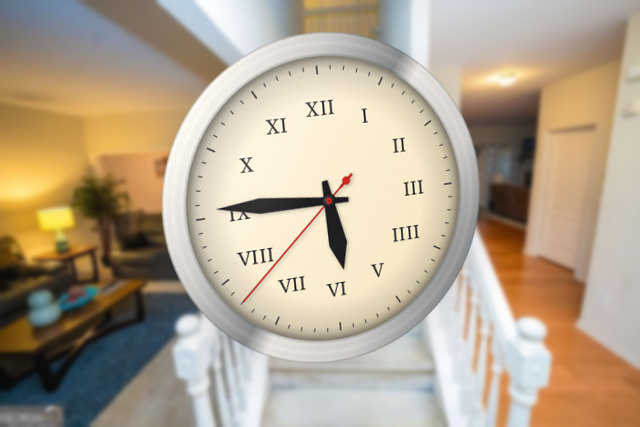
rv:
5h45m38s
